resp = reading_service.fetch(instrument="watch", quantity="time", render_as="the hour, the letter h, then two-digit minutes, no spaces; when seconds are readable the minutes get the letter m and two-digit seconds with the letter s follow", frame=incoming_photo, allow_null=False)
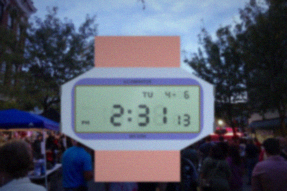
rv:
2h31m13s
